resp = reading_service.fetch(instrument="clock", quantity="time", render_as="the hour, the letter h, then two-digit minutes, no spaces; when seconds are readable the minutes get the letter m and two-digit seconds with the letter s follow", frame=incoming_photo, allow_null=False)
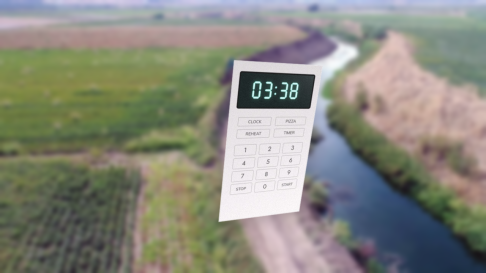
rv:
3h38
